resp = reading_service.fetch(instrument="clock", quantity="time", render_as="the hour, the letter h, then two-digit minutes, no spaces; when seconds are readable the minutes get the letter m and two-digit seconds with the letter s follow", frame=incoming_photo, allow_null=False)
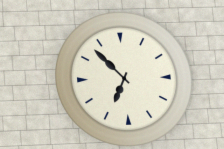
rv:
6h53
